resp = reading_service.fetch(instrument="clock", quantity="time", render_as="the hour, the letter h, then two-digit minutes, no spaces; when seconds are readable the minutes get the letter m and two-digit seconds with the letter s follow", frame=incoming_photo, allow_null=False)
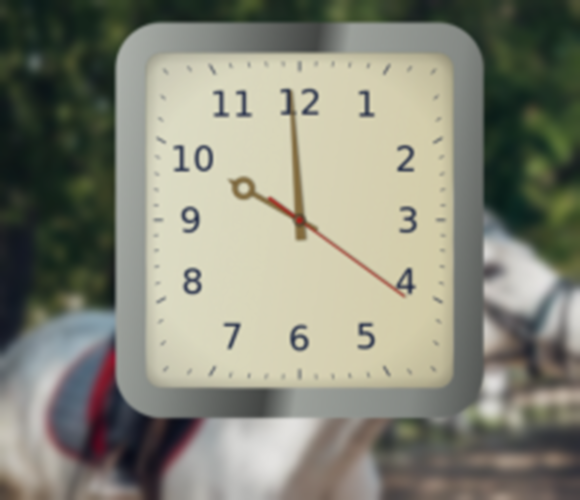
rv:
9h59m21s
